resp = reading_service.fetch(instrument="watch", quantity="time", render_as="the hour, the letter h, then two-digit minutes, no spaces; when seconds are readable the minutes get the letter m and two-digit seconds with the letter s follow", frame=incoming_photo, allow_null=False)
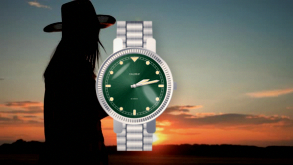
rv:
2h13
